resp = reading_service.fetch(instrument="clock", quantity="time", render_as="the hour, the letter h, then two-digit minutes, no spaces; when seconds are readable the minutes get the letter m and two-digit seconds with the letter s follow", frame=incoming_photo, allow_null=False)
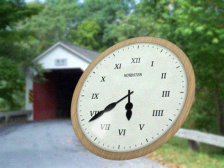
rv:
5h39
